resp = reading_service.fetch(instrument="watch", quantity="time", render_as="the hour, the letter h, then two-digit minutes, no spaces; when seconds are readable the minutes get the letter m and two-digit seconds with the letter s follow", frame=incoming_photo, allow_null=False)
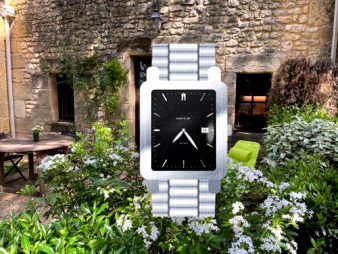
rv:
7h24
